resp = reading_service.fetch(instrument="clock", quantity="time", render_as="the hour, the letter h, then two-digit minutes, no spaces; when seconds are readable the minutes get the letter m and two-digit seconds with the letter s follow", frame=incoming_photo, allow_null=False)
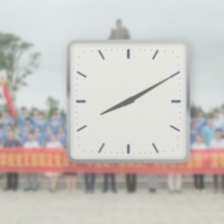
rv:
8h10
